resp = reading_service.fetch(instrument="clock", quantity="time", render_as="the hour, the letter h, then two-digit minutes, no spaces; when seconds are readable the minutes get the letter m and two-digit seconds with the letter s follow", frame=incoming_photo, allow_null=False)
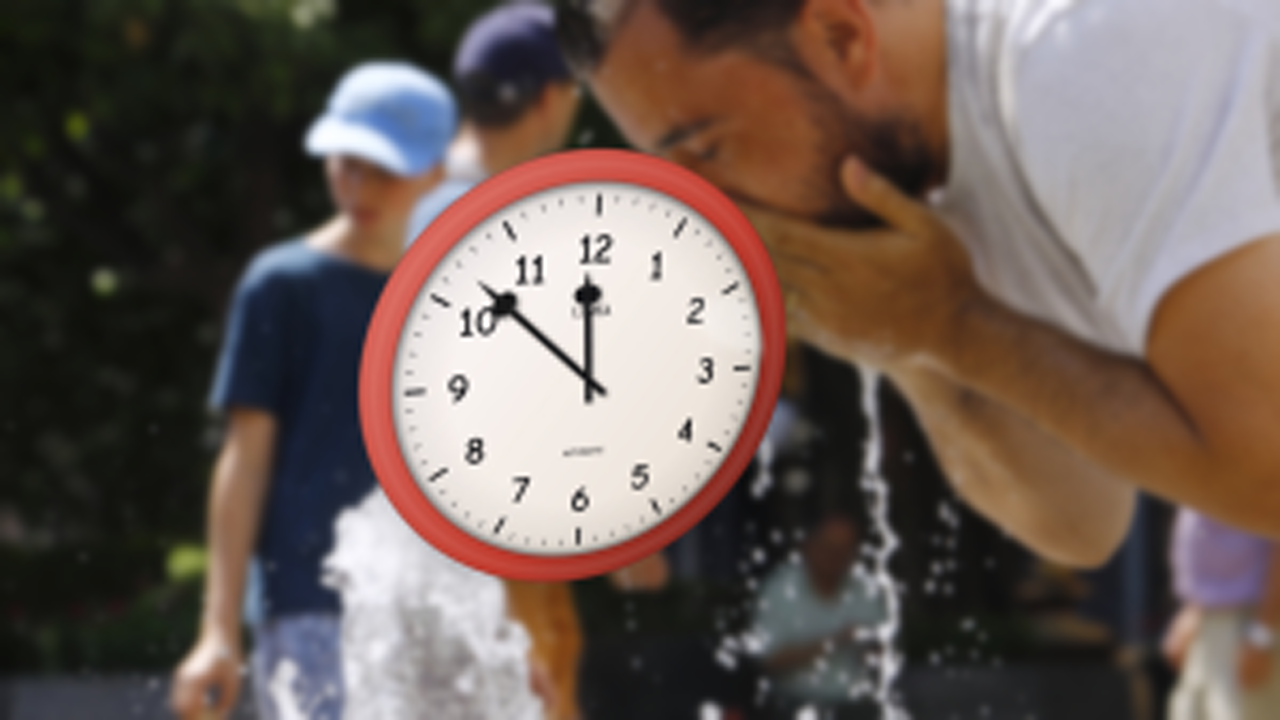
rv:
11h52
